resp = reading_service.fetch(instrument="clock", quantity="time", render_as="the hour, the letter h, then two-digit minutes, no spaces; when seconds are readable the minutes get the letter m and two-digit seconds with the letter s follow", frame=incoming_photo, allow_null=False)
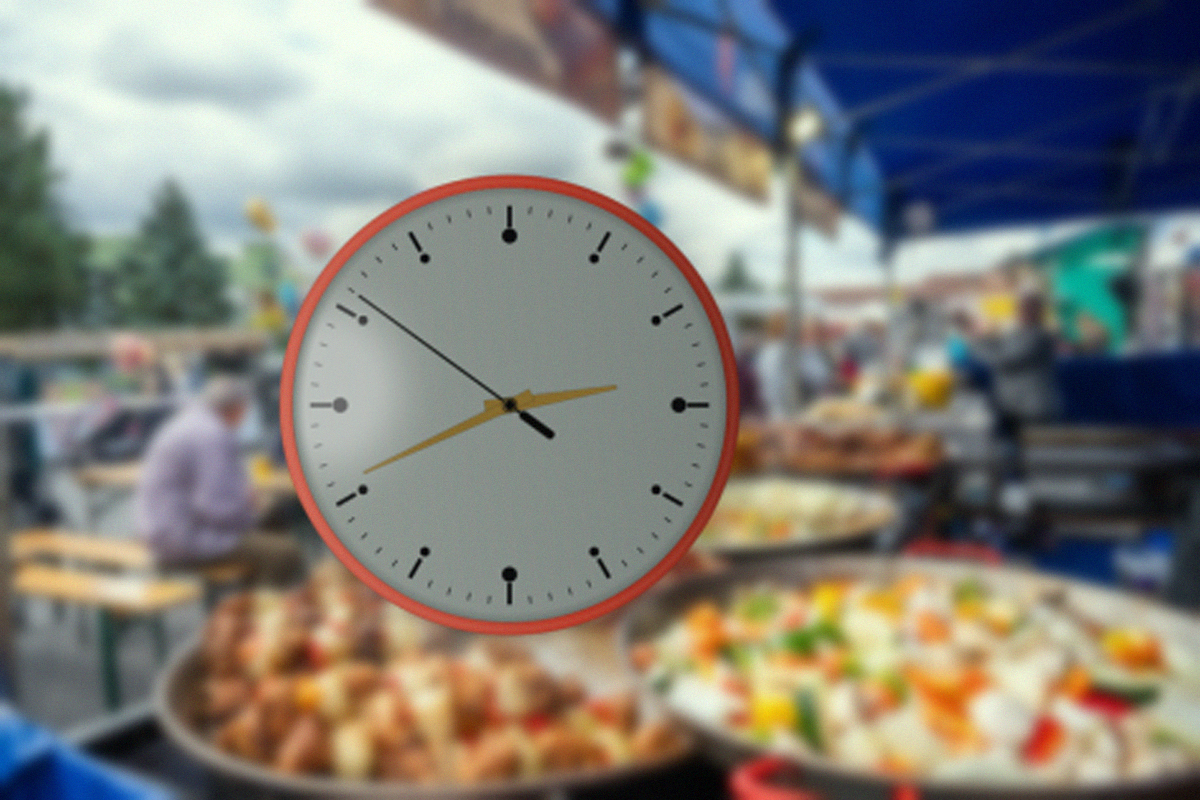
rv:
2h40m51s
